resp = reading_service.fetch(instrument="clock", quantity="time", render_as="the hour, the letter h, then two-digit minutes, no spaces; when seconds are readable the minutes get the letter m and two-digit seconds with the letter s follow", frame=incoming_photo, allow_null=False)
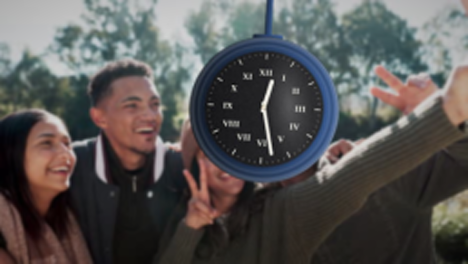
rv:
12h28
